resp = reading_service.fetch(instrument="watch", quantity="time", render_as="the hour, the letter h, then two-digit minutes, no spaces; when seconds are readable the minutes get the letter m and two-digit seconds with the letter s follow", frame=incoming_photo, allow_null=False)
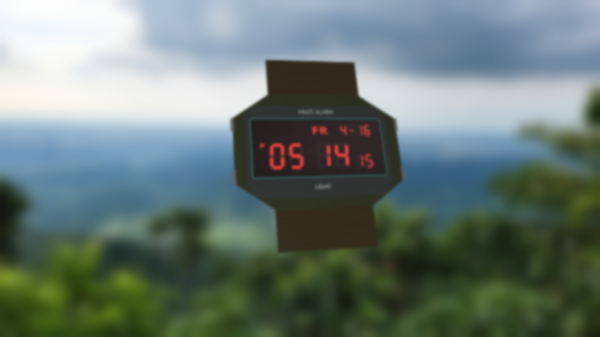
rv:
5h14m15s
